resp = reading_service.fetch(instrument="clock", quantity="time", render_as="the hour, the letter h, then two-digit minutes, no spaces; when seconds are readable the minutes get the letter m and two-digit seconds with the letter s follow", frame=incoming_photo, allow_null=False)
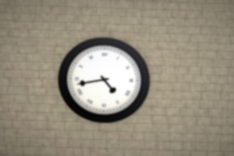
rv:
4h43
